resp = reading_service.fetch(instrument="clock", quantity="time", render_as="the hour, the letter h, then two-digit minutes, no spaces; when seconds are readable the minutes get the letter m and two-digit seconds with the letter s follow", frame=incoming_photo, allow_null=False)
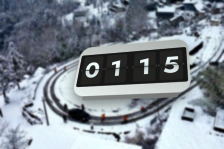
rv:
1h15
